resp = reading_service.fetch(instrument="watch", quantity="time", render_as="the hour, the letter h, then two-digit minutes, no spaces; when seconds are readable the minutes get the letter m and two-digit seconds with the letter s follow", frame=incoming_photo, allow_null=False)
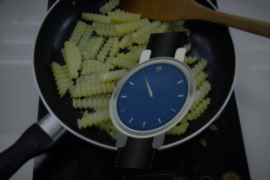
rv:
10h55
